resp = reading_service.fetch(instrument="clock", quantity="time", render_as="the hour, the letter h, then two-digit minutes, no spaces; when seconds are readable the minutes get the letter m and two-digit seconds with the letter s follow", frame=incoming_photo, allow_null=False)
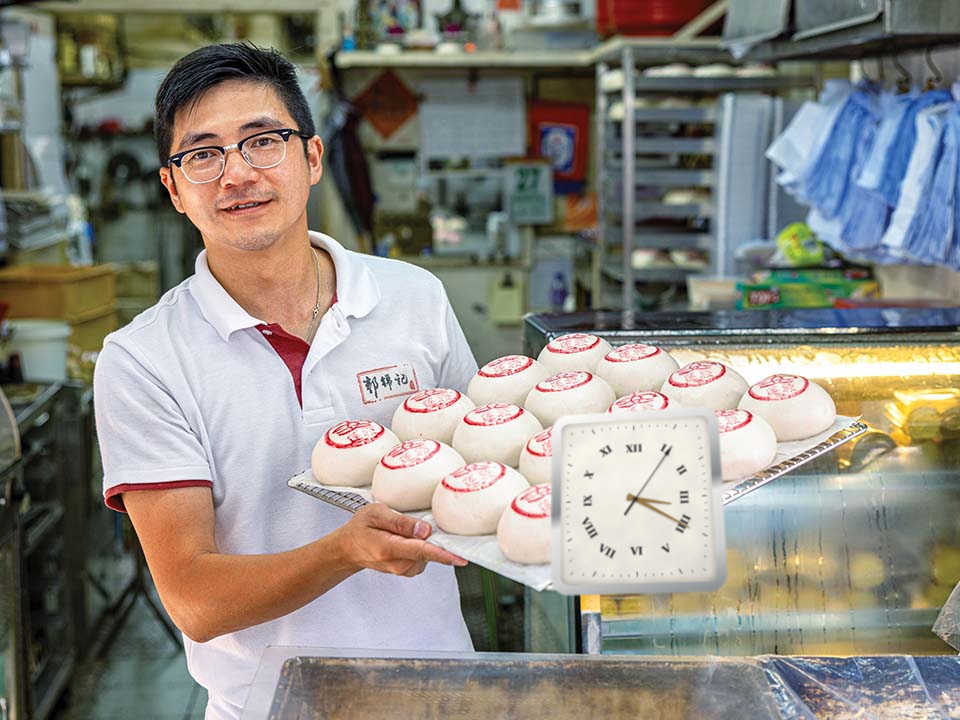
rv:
3h20m06s
